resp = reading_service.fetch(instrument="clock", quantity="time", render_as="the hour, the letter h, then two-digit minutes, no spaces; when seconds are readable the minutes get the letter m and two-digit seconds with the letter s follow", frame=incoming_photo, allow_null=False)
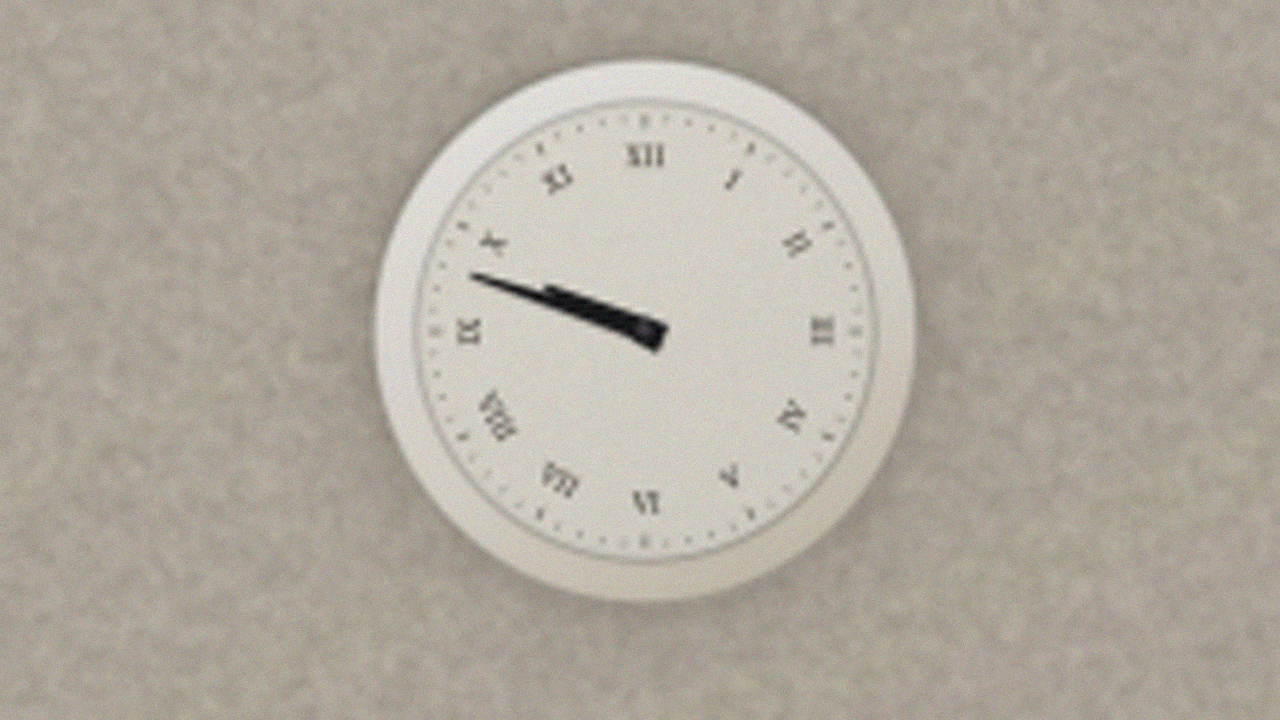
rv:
9h48
